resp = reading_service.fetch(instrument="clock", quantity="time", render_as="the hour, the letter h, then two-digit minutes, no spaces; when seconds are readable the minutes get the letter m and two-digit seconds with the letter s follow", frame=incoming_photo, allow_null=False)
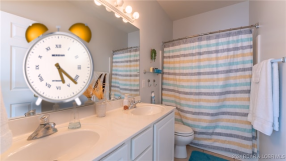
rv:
5h22
